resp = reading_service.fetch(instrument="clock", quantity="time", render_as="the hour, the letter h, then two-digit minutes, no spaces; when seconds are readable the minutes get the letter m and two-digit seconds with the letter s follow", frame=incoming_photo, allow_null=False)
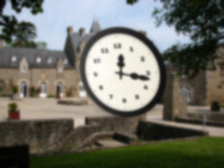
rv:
12h17
